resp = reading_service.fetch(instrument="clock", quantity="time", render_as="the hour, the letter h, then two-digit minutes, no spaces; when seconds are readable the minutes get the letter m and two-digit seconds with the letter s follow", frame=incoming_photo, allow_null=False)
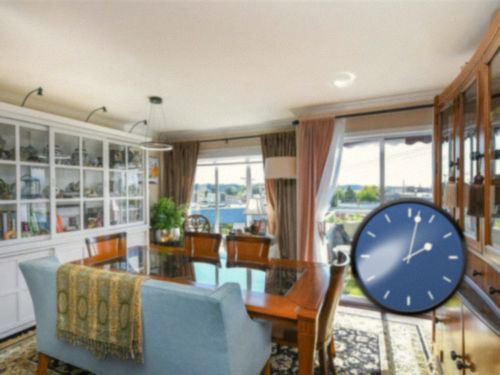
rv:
2h02
